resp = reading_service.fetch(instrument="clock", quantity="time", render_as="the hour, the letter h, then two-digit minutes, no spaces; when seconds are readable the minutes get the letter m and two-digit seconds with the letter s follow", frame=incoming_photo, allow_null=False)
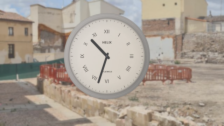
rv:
10h33
